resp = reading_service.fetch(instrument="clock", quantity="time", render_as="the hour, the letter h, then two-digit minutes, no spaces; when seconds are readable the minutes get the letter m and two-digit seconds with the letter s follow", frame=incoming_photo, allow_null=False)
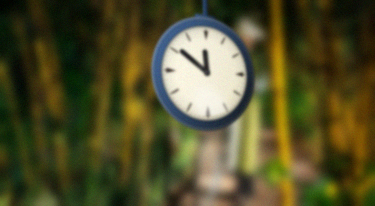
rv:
11h51
